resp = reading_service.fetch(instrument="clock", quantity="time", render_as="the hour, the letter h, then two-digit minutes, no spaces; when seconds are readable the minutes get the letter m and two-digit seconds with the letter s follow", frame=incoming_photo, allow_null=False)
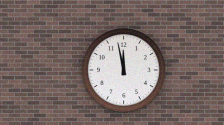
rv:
11h58
